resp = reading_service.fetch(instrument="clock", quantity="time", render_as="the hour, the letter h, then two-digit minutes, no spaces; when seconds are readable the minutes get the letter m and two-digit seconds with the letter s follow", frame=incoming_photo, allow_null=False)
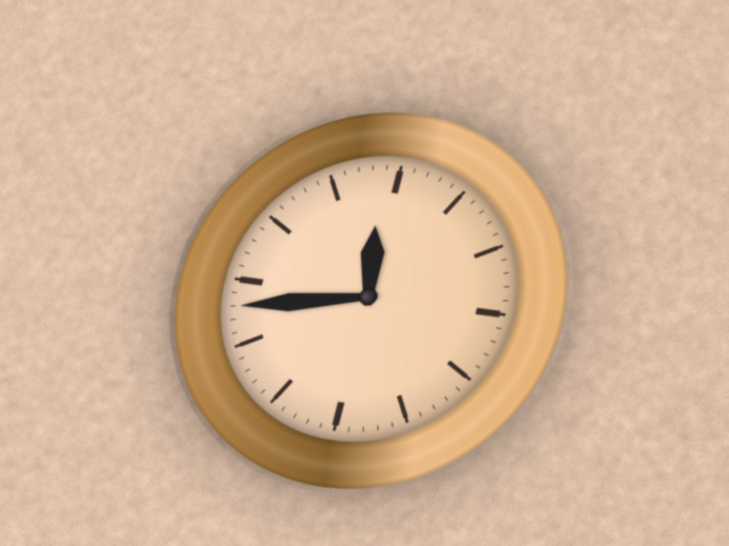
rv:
11h43
